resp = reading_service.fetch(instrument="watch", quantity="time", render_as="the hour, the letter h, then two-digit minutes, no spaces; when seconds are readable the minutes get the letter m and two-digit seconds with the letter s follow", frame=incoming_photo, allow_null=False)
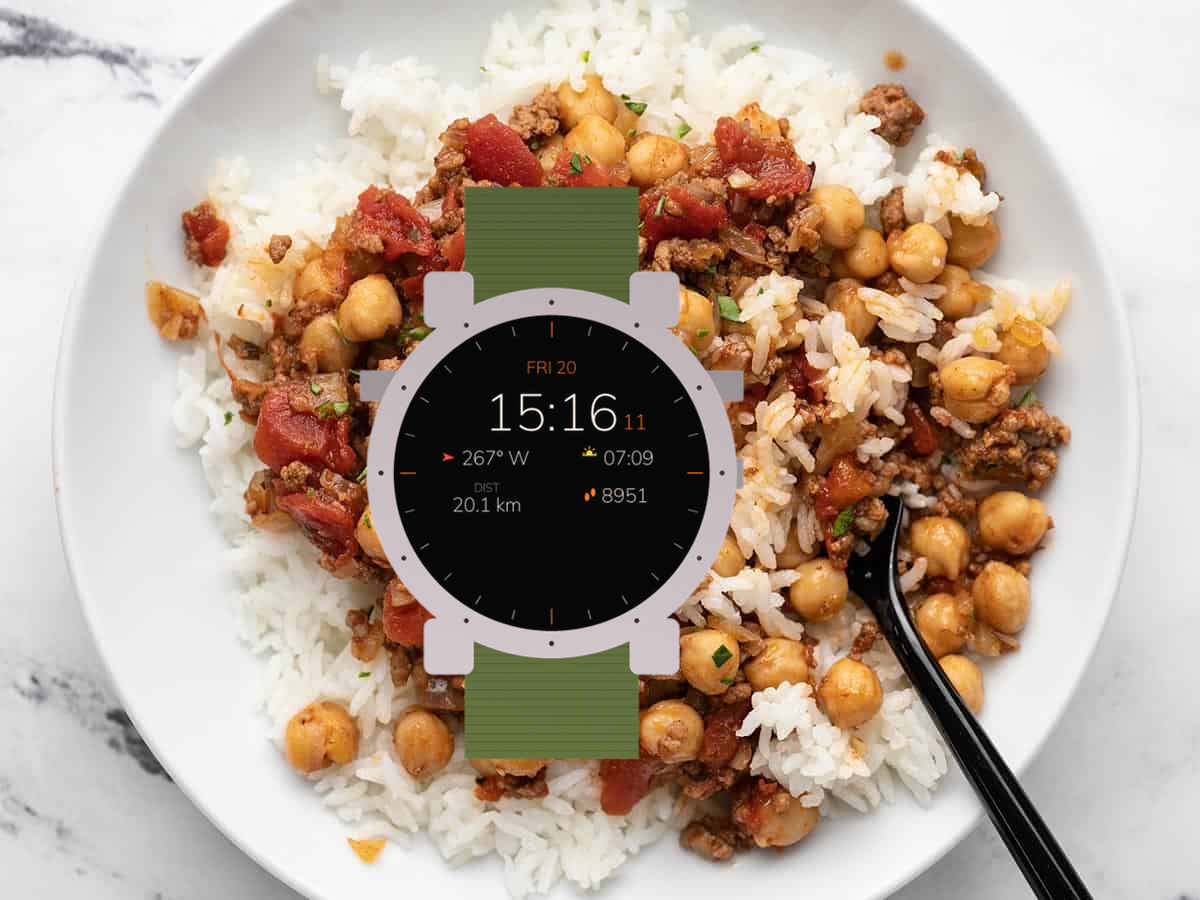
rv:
15h16m11s
